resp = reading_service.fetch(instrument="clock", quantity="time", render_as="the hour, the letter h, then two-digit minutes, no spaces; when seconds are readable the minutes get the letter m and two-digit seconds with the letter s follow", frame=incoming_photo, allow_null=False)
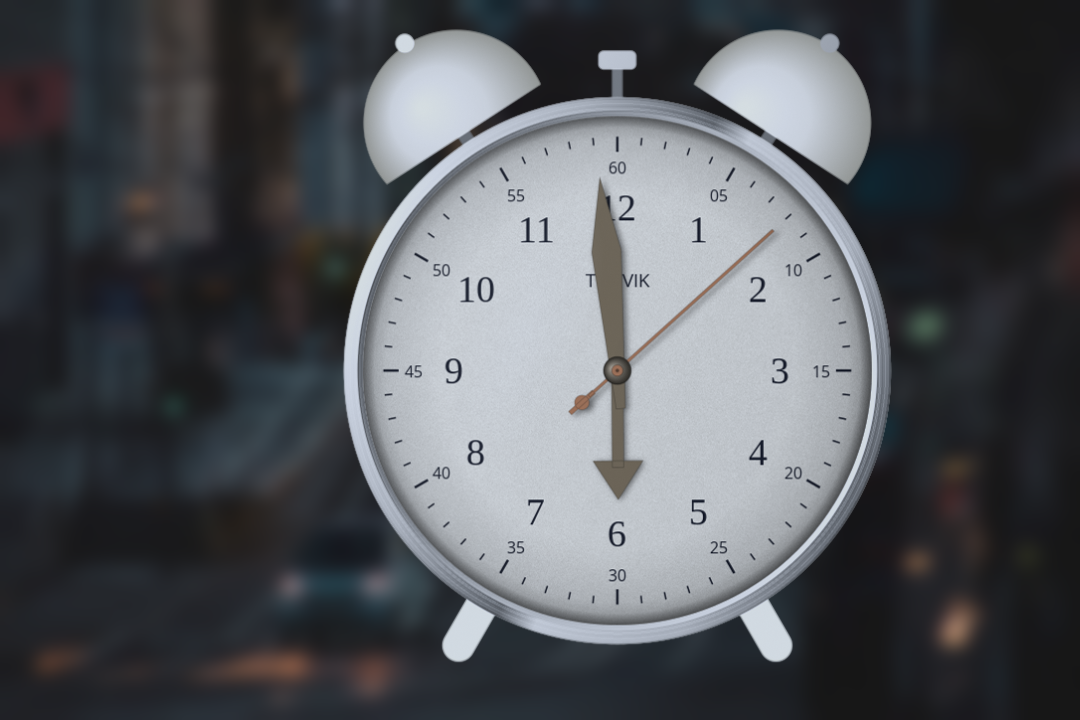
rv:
5h59m08s
